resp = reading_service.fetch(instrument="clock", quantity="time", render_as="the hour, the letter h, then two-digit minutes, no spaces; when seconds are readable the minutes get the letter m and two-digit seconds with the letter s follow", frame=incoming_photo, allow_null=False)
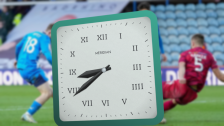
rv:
8h39
